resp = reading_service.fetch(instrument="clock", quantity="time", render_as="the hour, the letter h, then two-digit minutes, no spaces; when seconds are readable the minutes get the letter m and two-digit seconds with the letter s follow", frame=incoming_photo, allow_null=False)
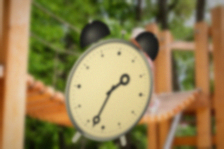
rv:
1h33
